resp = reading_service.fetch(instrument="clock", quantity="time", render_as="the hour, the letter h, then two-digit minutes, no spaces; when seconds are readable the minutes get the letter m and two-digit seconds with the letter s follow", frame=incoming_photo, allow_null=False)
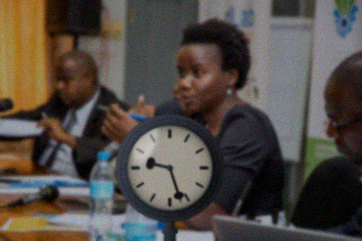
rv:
9h27
